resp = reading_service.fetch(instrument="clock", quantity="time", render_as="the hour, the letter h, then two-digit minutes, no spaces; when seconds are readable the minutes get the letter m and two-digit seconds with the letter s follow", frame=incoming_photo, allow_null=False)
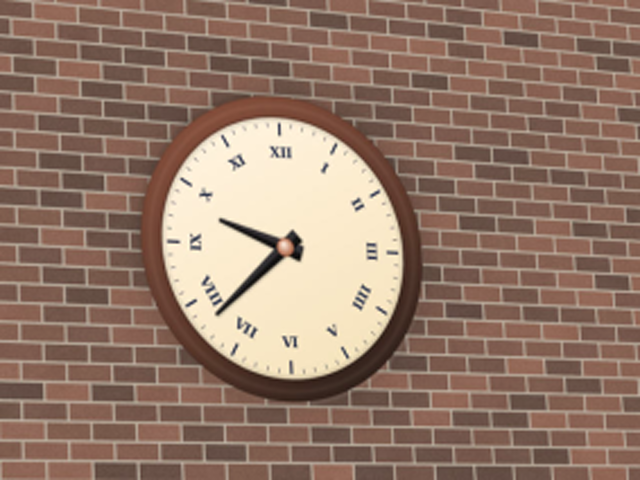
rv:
9h38
